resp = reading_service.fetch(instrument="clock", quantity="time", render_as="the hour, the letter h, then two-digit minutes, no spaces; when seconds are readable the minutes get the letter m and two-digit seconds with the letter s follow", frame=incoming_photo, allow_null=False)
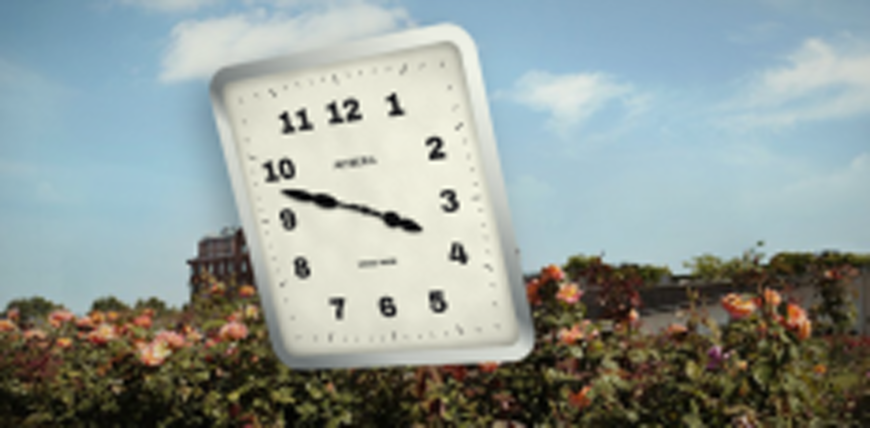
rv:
3h48
